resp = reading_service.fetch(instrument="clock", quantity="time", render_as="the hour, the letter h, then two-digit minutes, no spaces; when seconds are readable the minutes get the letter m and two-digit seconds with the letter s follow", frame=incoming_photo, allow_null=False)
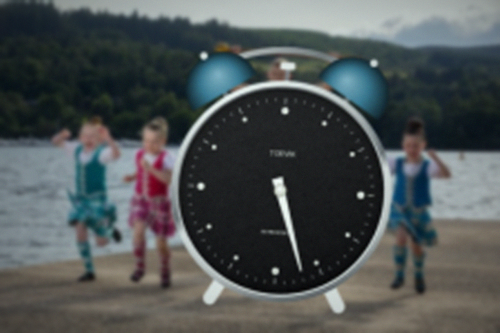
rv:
5h27
